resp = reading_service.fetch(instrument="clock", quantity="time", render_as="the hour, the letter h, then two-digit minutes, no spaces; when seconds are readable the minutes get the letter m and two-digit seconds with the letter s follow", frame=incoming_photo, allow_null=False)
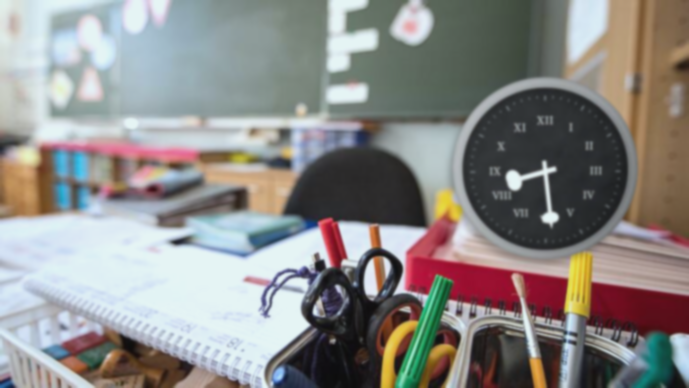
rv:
8h29
